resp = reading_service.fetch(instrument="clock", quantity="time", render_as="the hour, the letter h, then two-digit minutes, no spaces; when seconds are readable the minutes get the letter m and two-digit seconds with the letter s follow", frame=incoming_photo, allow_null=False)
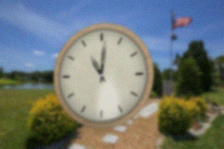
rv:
11h01
